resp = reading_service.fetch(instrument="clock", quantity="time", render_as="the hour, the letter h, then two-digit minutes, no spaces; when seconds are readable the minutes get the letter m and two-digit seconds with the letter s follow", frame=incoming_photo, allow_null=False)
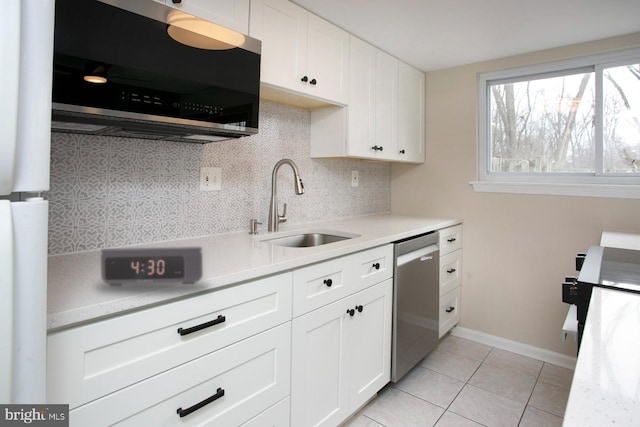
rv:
4h30
